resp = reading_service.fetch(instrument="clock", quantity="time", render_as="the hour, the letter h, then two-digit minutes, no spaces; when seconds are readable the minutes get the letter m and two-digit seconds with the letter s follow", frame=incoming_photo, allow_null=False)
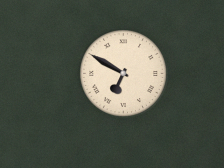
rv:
6h50
